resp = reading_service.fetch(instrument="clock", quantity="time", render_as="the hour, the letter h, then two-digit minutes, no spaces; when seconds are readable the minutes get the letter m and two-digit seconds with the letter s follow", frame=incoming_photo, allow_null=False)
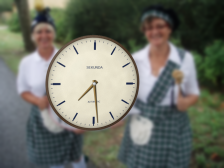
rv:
7h29
